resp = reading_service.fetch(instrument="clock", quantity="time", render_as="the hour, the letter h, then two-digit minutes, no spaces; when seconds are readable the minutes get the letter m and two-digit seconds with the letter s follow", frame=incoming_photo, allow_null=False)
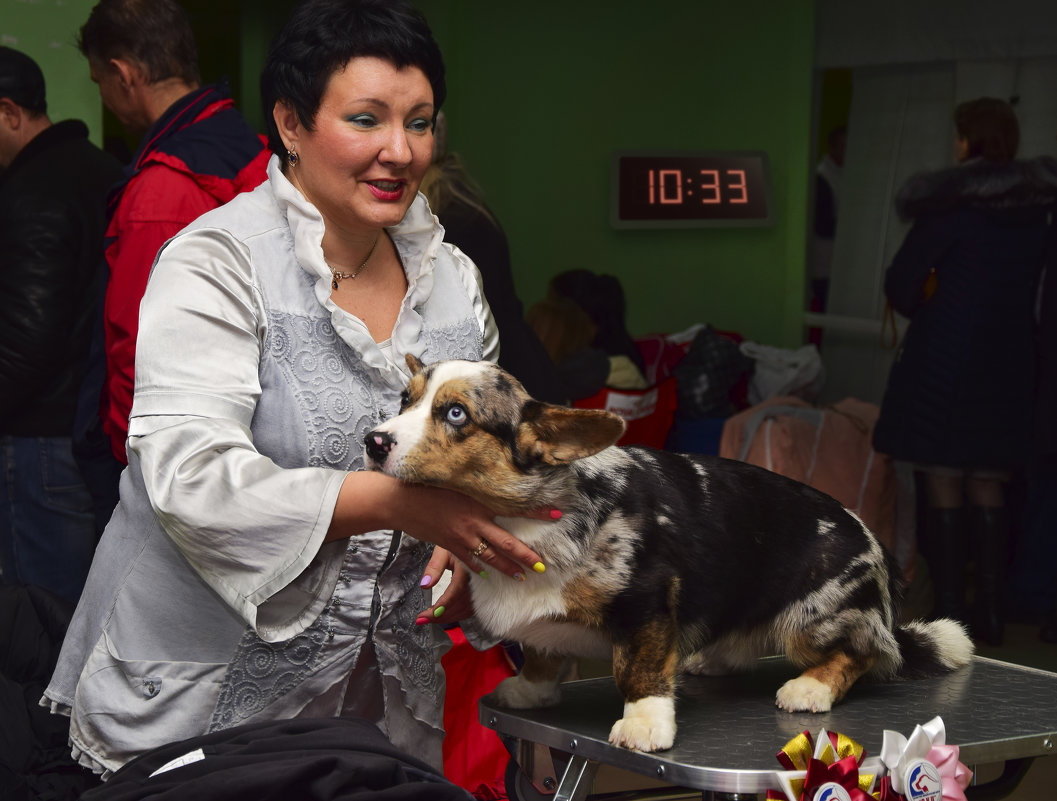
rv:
10h33
